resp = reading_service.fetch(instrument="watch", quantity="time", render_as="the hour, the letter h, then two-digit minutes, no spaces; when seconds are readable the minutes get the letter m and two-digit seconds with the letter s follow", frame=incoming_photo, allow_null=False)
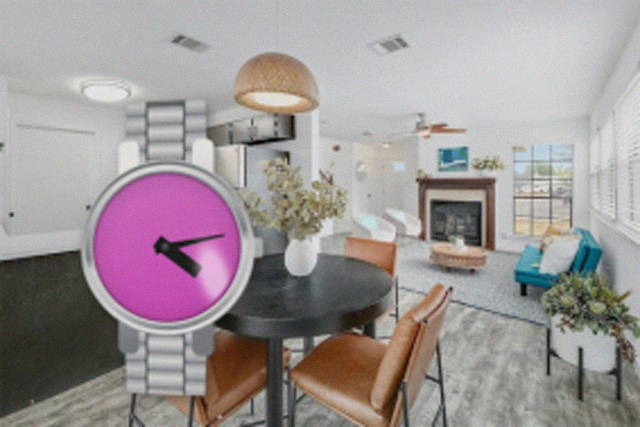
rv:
4h13
